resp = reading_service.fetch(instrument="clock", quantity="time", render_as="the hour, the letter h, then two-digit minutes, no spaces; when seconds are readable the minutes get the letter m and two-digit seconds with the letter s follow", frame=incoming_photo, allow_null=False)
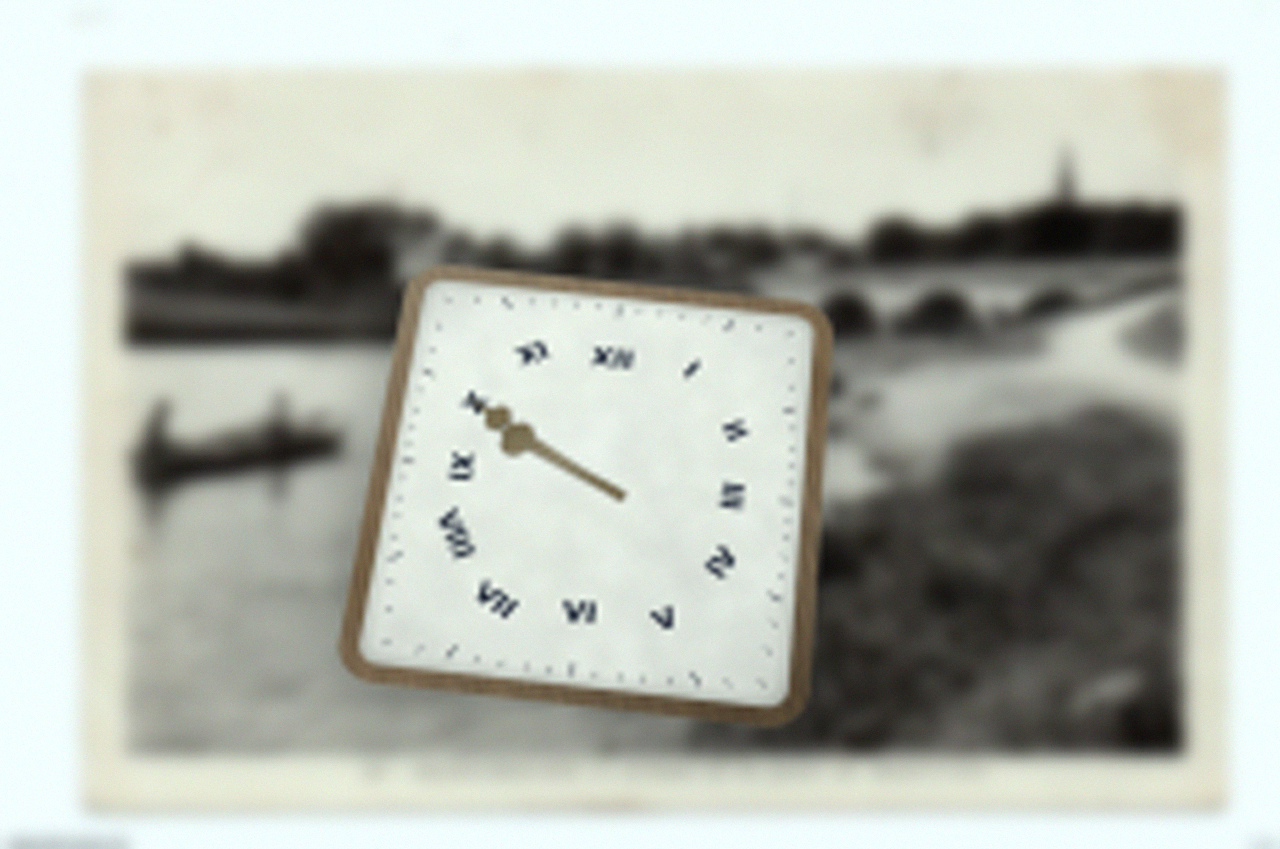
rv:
9h50
